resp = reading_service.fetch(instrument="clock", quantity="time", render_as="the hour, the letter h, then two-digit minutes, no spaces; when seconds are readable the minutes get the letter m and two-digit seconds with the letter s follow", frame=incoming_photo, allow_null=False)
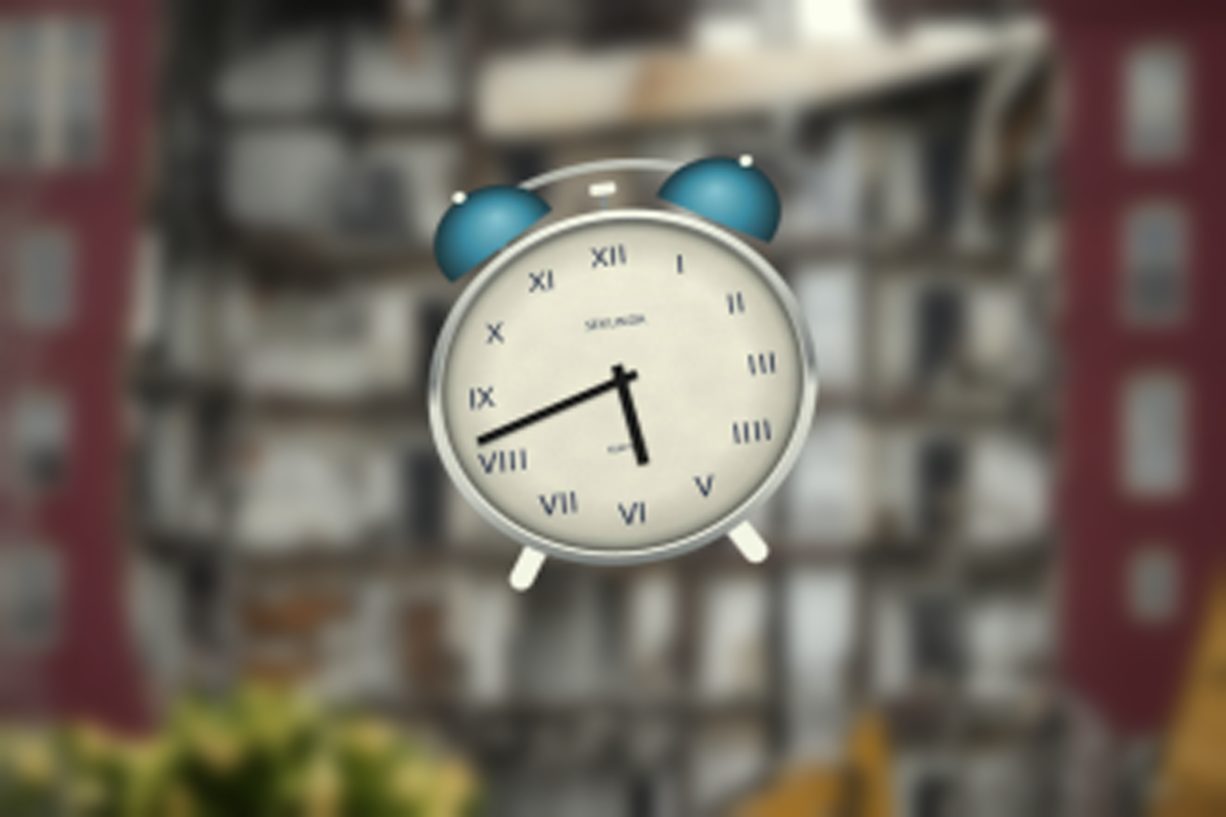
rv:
5h42
